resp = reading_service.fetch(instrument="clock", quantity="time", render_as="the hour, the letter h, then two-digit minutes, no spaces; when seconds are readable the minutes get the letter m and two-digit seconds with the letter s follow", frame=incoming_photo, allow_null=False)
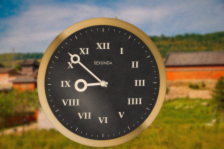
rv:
8h52
